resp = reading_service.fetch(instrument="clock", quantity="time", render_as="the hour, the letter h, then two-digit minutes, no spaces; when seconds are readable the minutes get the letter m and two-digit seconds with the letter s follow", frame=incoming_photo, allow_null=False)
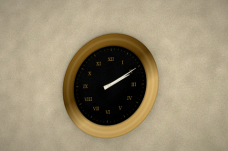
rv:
2h10
